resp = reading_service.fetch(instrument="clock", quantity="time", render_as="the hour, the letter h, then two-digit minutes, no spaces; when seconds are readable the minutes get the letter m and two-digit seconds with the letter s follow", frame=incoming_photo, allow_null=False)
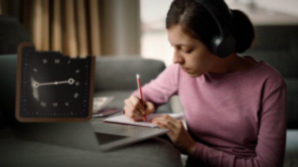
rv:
2h44
